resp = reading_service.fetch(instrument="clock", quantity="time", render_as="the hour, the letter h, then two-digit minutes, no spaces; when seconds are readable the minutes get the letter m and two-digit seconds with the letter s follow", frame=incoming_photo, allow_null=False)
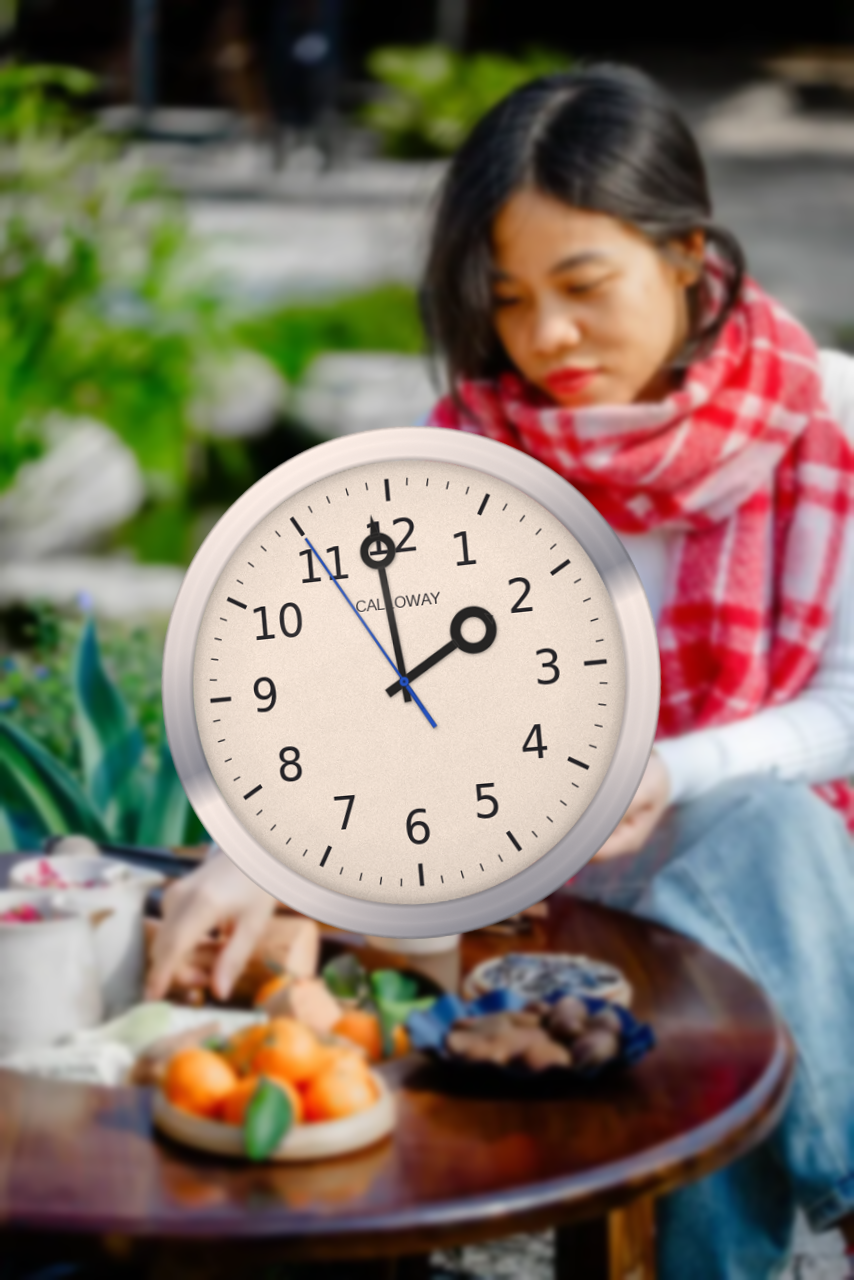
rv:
1h58m55s
